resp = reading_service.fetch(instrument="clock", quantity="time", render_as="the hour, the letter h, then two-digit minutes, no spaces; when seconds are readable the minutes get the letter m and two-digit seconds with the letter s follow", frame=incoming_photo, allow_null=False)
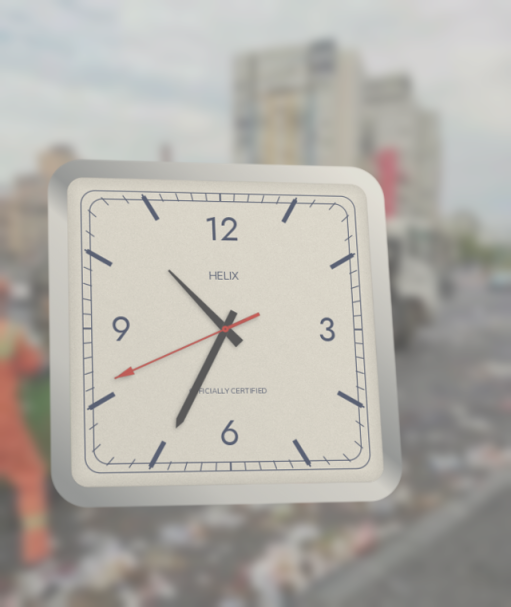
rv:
10h34m41s
